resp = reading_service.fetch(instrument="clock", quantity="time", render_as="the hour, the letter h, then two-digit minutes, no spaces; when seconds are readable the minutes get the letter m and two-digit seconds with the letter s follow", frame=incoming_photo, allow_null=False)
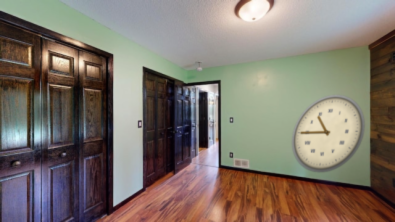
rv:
10h45
